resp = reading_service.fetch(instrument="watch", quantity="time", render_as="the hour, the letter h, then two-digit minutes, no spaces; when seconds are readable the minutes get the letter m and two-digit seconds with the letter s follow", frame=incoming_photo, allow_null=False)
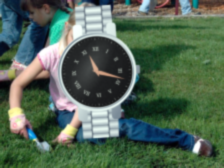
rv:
11h18
